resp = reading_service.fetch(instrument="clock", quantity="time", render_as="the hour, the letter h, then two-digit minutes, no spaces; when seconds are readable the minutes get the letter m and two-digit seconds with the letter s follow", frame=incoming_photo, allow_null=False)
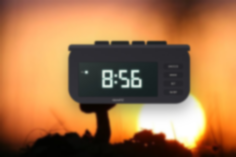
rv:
8h56
